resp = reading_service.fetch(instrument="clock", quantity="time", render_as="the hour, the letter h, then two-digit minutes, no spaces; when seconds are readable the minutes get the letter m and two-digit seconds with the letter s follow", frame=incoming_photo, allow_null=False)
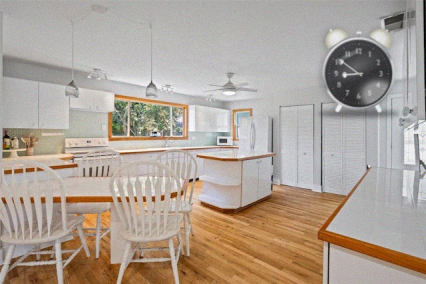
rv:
8h51
